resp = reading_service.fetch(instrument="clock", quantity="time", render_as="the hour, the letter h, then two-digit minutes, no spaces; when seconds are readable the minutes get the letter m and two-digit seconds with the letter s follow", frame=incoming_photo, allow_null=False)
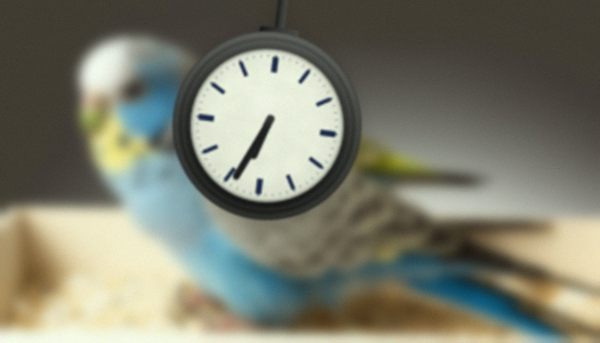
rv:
6h34
